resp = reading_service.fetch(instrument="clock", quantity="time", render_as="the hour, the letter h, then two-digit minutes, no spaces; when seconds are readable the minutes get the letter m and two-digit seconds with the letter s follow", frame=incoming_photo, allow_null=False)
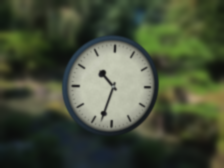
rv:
10h33
